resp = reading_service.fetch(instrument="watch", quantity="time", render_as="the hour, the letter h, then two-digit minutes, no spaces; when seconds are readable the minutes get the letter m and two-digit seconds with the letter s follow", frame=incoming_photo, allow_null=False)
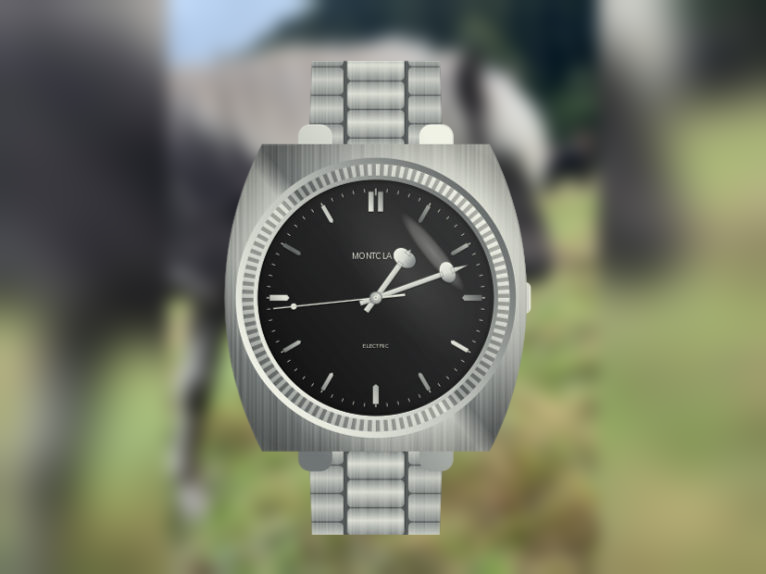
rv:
1h11m44s
